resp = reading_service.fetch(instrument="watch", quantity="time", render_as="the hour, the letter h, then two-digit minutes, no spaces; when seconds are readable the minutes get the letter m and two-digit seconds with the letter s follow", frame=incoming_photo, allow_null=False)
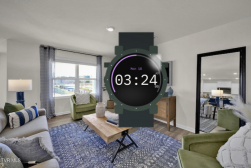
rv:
3h24
